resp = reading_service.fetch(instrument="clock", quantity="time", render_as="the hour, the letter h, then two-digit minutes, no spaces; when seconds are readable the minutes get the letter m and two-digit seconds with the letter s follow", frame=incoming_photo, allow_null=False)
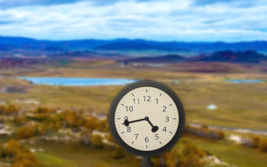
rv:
4h43
